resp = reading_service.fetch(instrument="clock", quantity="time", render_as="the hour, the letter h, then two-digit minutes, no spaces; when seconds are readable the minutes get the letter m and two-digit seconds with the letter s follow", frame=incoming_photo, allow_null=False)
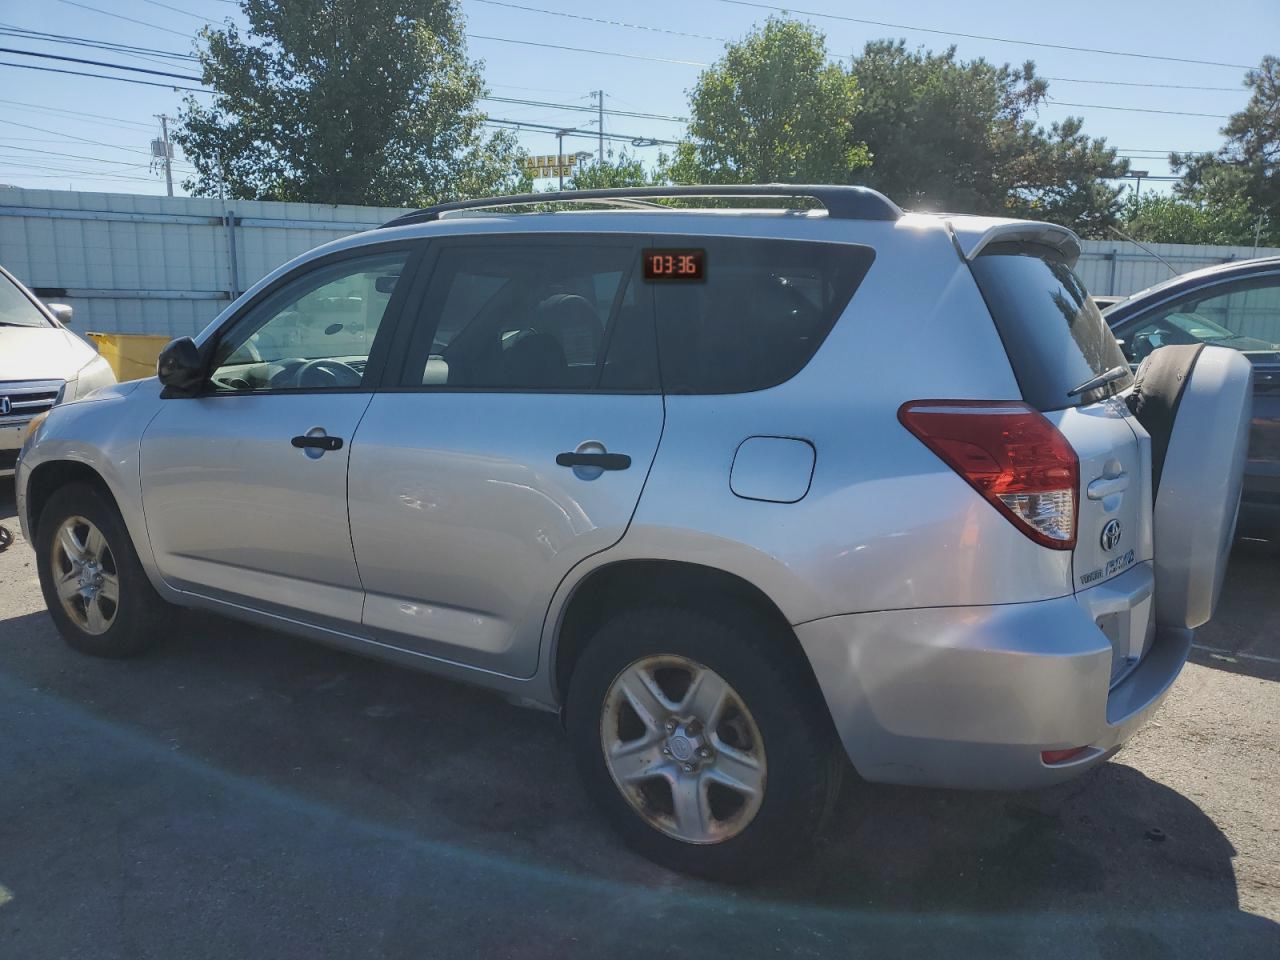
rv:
3h36
